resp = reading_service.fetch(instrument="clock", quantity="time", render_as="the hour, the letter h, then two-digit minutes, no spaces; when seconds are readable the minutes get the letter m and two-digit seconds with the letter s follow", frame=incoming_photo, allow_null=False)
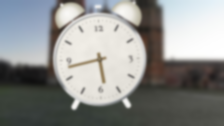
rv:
5h43
